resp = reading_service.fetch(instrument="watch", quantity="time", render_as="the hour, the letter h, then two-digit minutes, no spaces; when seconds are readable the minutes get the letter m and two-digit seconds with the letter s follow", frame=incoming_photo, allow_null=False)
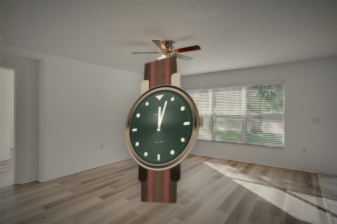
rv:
12h03
